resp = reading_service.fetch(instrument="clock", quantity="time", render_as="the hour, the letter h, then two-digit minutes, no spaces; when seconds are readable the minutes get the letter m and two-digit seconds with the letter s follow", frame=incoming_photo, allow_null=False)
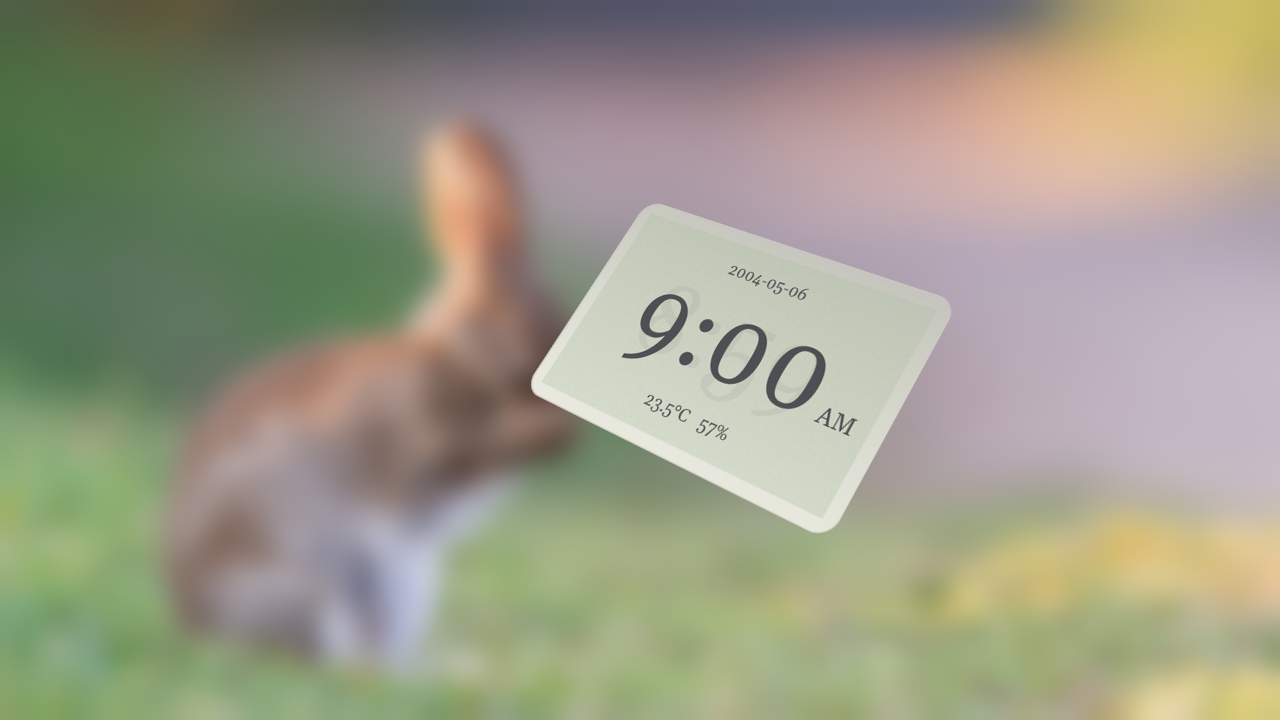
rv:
9h00
